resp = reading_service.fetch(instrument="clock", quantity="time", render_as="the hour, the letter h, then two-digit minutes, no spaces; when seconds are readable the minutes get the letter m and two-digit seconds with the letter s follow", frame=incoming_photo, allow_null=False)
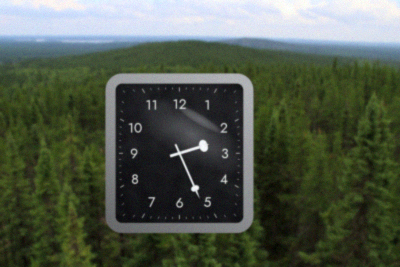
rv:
2h26
